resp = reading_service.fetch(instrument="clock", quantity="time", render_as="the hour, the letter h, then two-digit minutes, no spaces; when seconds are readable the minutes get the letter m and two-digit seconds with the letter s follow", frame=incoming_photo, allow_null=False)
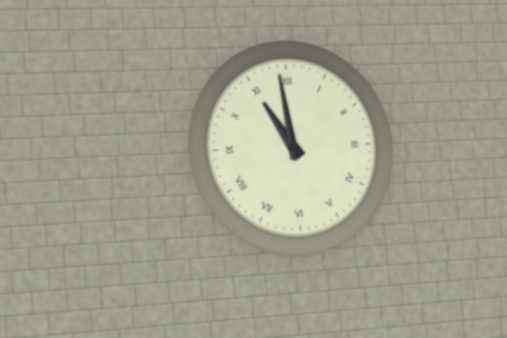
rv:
10h59
